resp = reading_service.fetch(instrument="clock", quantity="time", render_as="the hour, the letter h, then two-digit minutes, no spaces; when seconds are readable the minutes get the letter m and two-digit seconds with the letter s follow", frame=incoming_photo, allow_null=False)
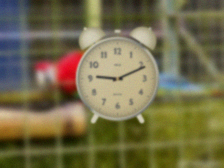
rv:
9h11
